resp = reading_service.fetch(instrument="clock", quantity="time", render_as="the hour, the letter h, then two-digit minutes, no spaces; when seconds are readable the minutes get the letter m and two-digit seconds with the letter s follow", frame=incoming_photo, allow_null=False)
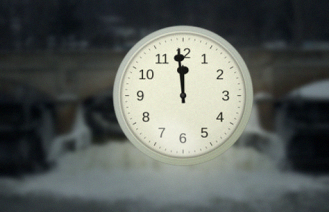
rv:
11h59
